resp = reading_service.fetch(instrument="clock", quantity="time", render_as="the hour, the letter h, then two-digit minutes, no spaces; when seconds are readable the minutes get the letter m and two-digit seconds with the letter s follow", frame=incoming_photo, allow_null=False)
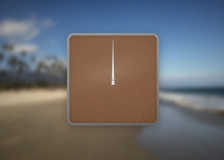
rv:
12h00
